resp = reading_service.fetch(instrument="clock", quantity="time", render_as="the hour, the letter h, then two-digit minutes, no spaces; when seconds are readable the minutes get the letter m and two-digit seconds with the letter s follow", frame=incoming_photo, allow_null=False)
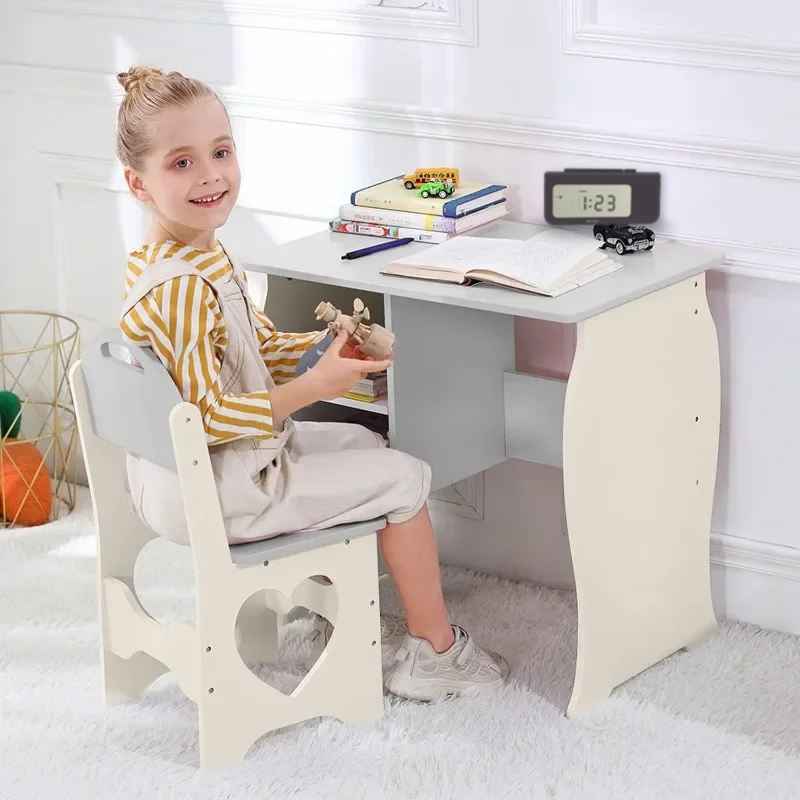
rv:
1h23
